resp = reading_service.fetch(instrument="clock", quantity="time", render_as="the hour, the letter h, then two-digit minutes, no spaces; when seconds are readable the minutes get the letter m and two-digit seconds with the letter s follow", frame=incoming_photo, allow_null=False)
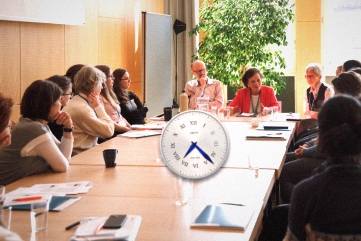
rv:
7h23
